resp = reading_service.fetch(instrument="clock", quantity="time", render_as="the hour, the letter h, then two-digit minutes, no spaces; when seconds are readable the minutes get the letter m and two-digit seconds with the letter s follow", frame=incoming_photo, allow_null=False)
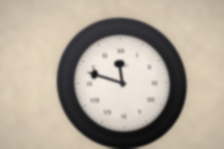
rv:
11h48
